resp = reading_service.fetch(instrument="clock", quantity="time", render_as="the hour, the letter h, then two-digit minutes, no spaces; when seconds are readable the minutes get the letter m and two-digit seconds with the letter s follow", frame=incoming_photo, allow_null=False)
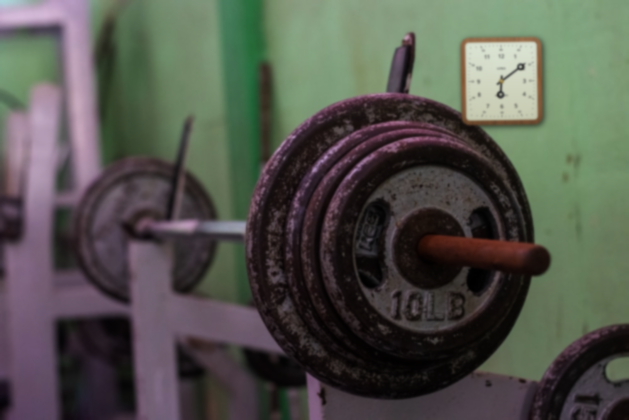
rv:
6h09
